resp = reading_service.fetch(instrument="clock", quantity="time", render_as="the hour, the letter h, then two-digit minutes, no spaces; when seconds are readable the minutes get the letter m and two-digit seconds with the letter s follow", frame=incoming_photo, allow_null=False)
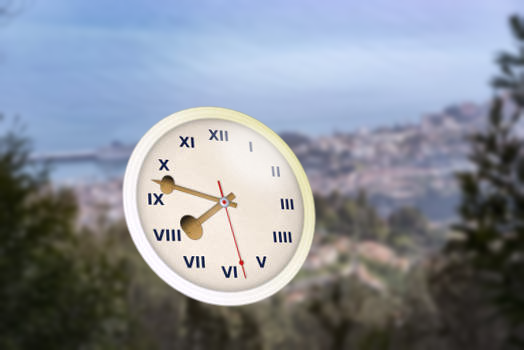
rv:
7h47m28s
